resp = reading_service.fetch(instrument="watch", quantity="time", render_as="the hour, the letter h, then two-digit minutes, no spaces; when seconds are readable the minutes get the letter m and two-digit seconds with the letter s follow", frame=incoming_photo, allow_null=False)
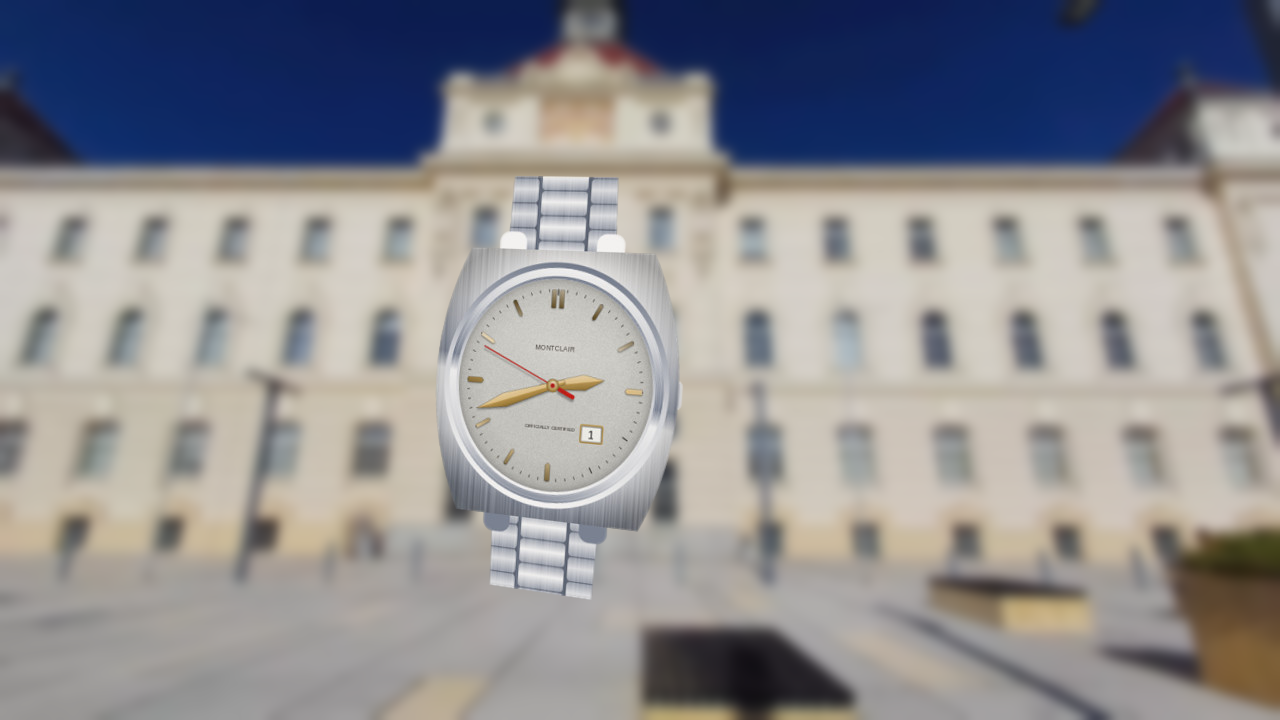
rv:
2h41m49s
